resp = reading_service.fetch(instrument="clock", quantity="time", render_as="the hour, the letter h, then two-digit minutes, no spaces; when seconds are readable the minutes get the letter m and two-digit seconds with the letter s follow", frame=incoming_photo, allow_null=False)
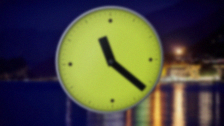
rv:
11h22
